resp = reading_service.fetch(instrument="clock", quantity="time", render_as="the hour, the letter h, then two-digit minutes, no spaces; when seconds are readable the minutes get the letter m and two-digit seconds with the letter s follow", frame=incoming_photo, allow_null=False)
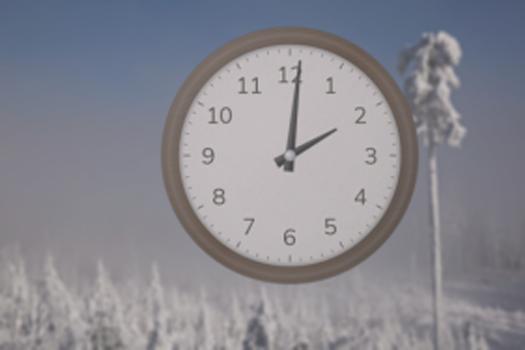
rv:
2h01
